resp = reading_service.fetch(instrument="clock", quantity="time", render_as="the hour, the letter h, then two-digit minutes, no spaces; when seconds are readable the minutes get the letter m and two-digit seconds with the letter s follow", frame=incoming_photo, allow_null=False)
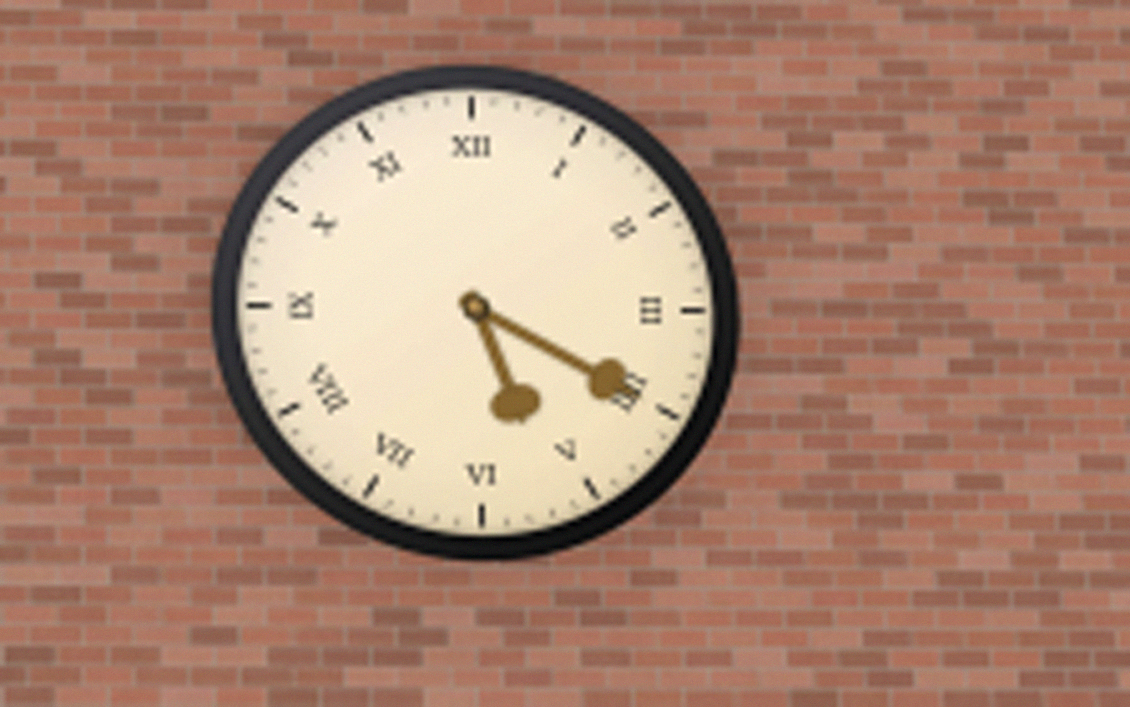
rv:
5h20
